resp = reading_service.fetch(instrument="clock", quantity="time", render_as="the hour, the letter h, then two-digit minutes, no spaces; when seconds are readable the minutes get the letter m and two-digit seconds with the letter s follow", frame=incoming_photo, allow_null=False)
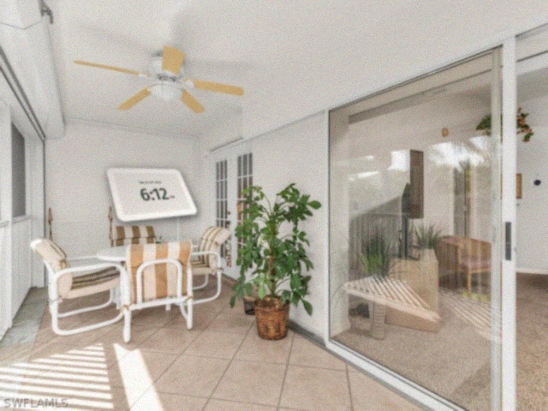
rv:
6h12
